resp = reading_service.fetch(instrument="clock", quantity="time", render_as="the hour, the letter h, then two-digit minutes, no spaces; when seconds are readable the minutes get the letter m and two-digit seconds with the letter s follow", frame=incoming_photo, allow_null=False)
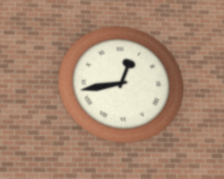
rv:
12h43
